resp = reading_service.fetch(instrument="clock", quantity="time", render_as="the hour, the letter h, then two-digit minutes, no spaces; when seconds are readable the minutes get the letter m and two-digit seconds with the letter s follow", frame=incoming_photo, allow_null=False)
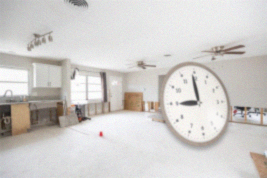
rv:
8h59
